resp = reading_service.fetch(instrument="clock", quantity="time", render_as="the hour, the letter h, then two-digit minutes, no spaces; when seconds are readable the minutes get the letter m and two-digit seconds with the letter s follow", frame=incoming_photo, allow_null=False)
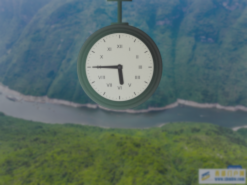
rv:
5h45
